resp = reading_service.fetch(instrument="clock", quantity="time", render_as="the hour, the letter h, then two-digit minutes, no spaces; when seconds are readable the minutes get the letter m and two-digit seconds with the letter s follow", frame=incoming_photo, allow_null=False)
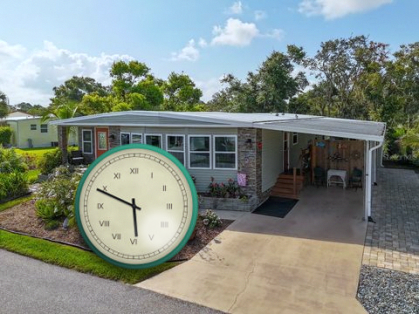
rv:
5h49
